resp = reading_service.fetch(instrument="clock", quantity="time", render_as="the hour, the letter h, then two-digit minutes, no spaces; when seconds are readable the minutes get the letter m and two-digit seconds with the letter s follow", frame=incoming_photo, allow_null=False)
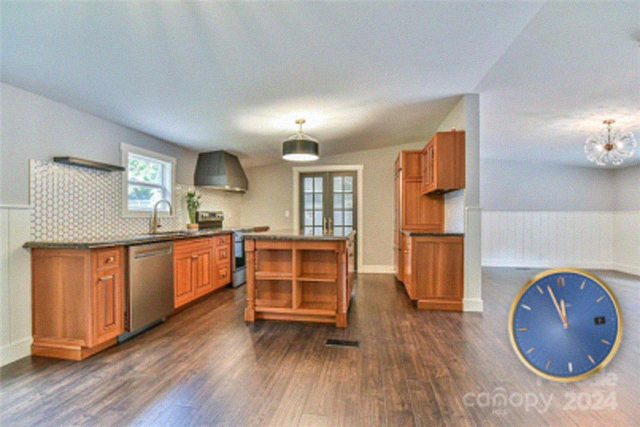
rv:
11h57
